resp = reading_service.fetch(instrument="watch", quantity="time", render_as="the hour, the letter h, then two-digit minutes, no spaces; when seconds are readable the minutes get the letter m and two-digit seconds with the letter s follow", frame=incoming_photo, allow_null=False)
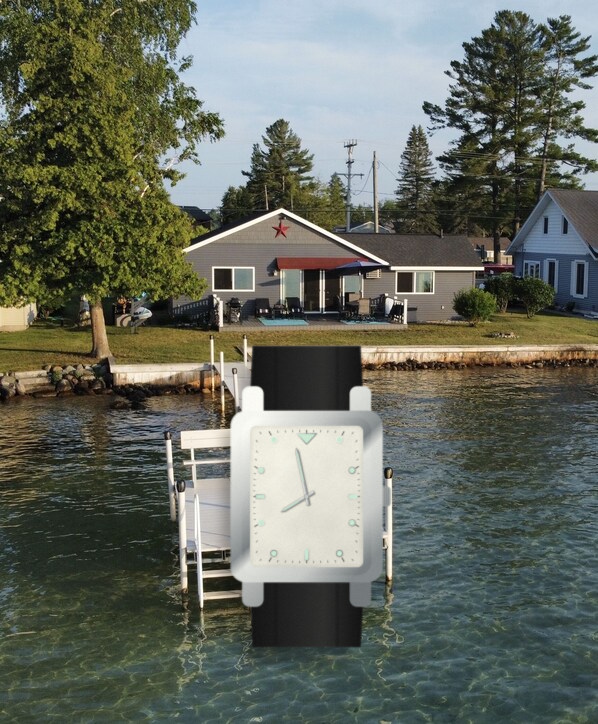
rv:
7h58
